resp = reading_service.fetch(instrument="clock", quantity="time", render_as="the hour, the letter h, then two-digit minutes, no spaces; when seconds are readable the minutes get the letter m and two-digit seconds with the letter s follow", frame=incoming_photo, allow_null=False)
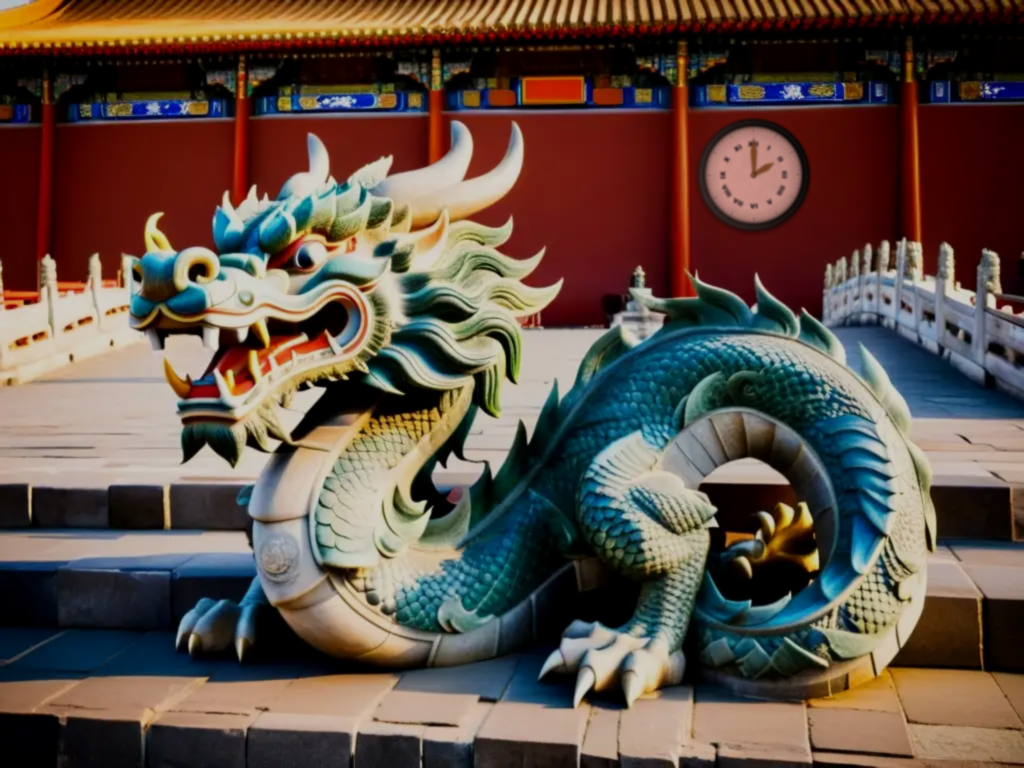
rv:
2h00
